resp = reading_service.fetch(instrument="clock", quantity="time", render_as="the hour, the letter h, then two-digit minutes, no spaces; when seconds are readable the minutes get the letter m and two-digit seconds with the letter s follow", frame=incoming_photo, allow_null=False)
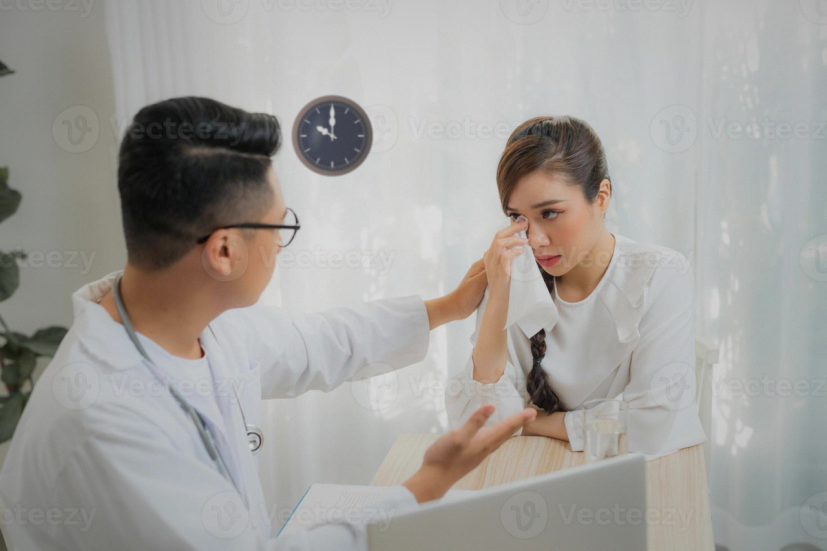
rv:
10h00
